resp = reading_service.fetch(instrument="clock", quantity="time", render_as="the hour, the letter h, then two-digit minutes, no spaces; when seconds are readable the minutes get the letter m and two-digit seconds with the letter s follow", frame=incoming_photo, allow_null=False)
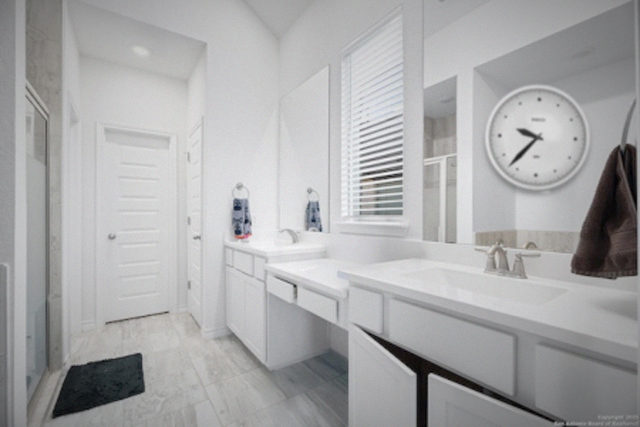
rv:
9h37
